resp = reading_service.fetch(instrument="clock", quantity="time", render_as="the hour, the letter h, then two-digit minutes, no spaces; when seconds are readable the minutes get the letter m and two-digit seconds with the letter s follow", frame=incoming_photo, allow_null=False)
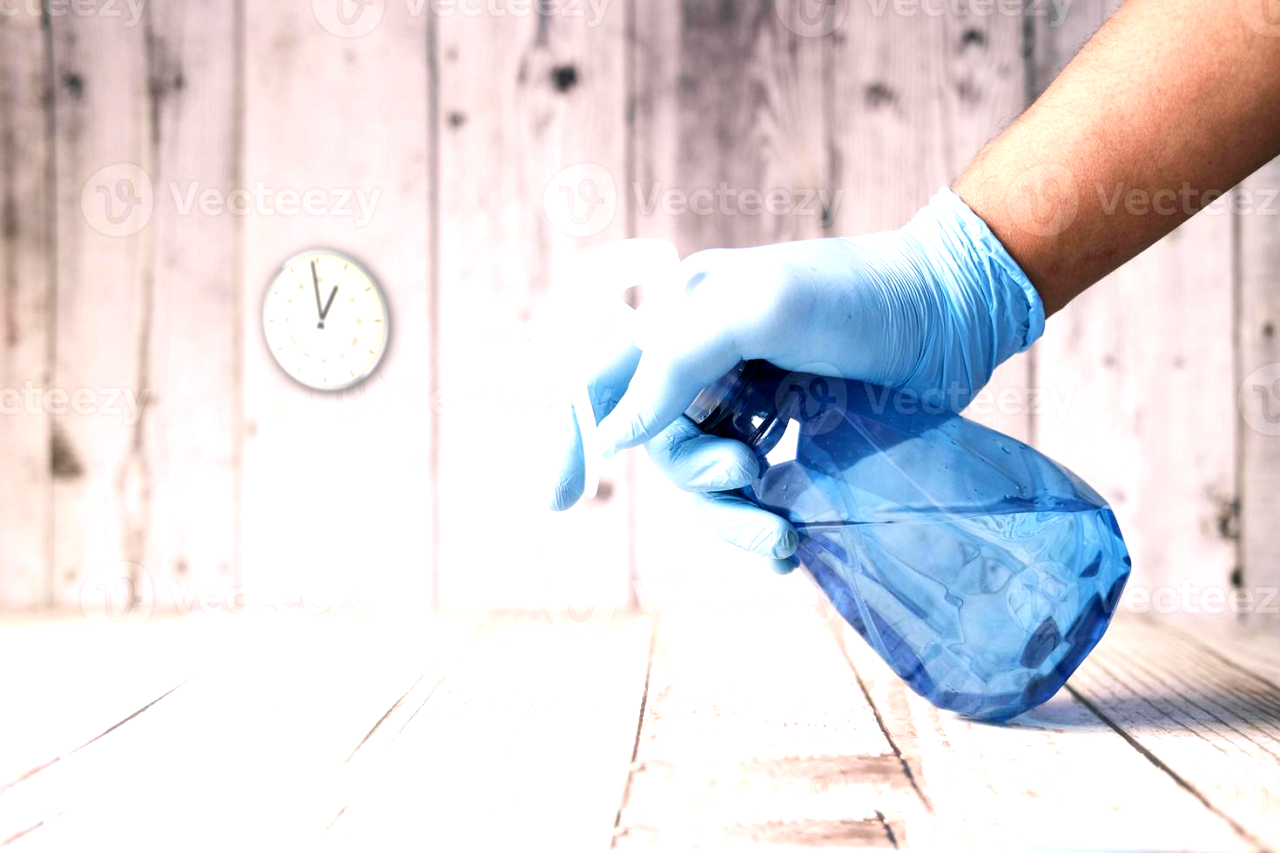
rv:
12h59
